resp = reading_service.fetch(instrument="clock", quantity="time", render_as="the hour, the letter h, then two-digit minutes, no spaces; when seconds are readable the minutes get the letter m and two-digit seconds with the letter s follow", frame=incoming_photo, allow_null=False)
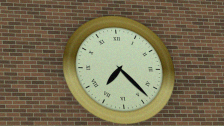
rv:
7h23
